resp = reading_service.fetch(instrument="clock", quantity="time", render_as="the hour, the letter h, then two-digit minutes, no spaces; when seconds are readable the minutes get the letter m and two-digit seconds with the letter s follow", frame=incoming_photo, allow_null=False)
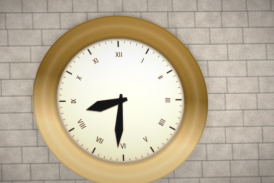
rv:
8h31
